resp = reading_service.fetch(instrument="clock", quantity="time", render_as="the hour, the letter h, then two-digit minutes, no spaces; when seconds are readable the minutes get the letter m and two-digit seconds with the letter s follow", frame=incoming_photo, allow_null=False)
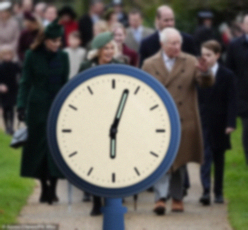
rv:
6h03
